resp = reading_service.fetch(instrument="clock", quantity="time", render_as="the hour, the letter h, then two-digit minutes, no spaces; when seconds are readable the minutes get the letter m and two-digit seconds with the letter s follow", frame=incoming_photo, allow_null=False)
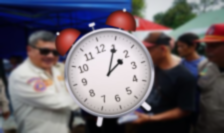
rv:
2h05
